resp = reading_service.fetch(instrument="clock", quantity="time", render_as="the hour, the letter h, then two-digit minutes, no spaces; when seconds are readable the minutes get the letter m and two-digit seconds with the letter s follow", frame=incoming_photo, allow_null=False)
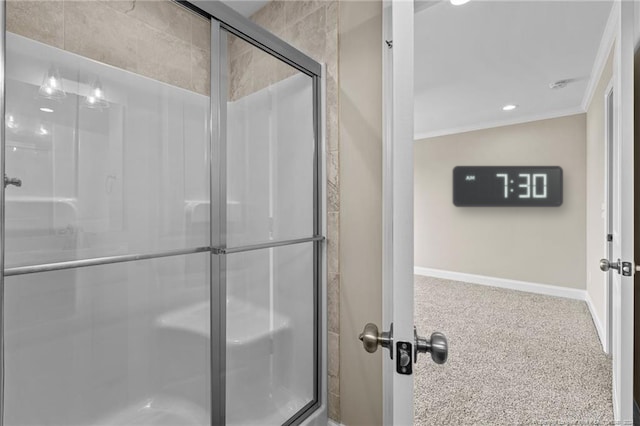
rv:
7h30
